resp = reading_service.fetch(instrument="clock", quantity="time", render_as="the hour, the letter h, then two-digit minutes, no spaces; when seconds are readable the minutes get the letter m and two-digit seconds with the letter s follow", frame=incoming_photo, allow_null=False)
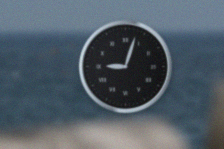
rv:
9h03
